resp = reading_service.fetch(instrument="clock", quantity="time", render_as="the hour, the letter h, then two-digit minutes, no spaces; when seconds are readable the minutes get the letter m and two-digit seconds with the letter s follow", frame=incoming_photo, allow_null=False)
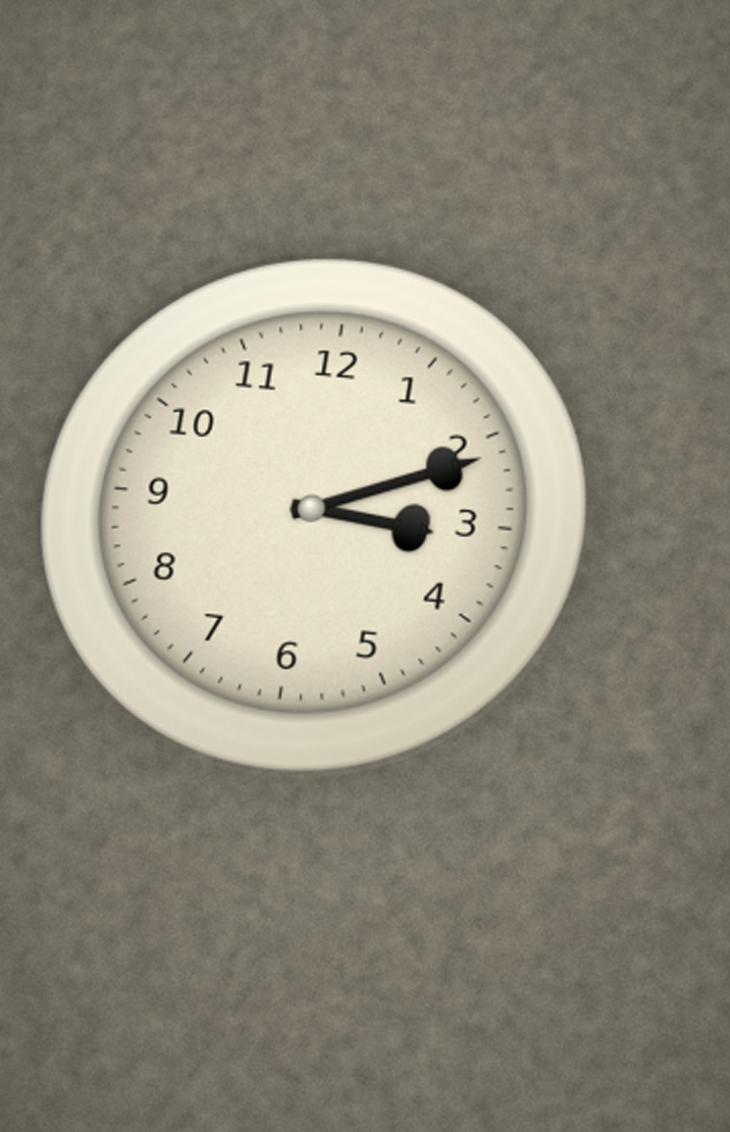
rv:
3h11
